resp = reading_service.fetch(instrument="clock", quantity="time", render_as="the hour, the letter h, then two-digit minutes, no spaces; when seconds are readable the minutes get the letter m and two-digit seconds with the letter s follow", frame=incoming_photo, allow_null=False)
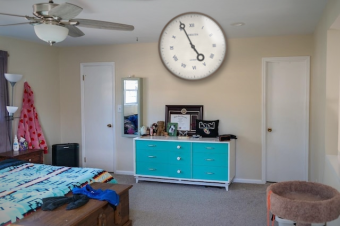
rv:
4h56
